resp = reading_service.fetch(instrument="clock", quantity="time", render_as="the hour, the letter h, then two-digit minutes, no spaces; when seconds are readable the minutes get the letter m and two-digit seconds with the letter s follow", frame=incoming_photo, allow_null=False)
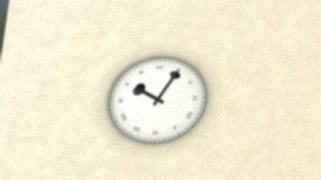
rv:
10h05
